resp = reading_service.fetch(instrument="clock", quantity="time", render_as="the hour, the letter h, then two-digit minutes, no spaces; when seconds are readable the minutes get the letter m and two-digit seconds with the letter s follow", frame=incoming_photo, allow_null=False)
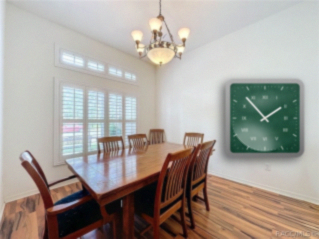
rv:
1h53
